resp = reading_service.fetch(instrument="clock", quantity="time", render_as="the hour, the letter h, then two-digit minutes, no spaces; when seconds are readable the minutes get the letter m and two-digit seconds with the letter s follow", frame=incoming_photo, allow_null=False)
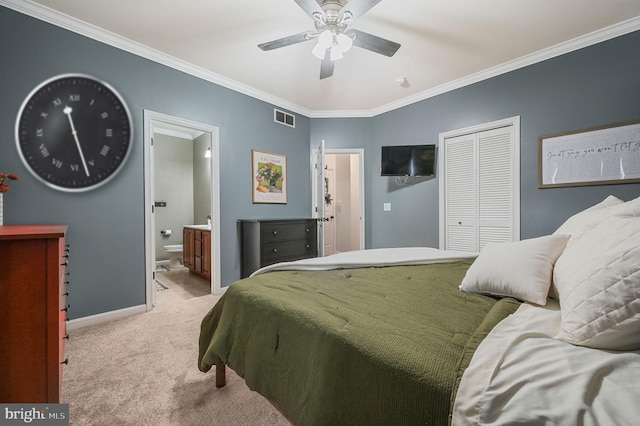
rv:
11h27
